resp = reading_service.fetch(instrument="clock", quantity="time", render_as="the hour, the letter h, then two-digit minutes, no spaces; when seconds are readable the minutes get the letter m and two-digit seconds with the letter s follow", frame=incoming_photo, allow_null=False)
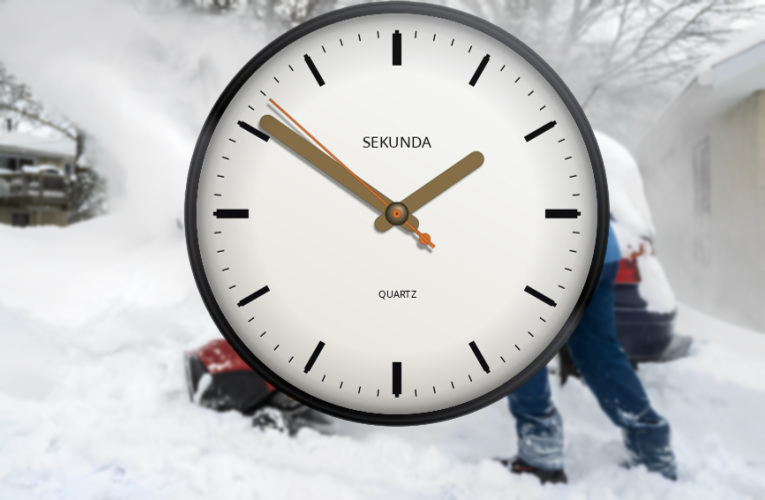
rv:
1h50m52s
